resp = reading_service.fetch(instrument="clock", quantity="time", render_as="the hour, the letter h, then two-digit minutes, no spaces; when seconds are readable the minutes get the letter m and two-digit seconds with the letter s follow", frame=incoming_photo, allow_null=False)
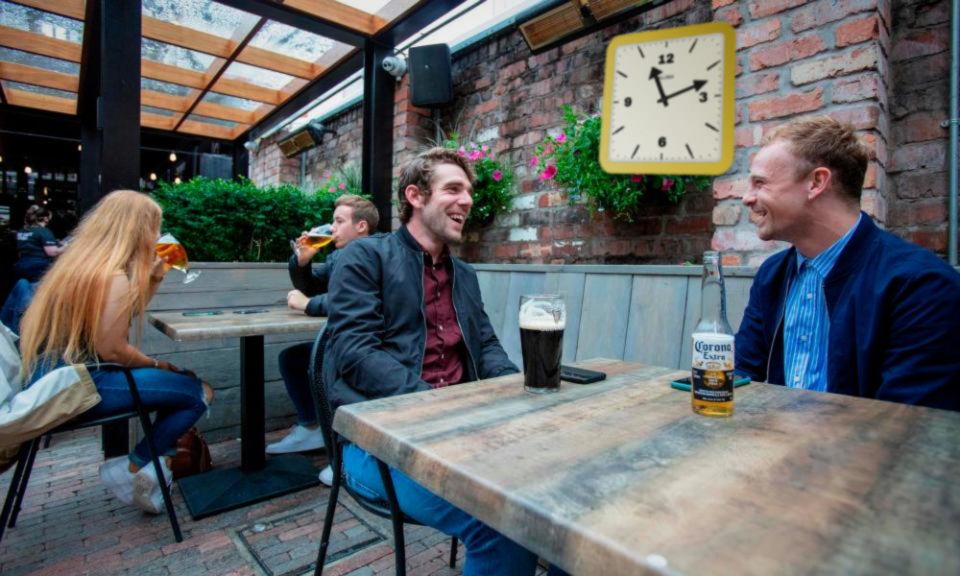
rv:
11h12
